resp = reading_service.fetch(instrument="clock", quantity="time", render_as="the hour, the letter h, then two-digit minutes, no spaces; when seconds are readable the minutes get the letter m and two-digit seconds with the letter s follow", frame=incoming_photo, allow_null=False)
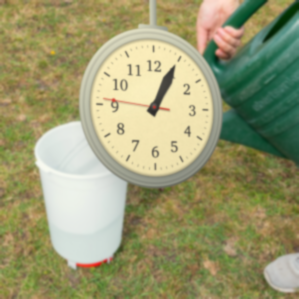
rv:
1h04m46s
